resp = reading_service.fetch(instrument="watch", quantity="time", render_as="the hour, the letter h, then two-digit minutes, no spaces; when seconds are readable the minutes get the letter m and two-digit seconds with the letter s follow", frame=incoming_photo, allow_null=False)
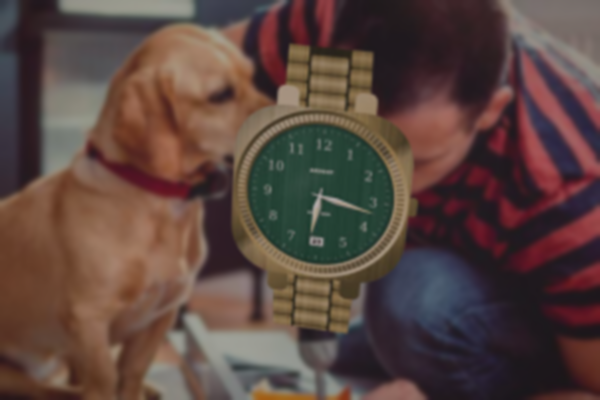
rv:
6h17
